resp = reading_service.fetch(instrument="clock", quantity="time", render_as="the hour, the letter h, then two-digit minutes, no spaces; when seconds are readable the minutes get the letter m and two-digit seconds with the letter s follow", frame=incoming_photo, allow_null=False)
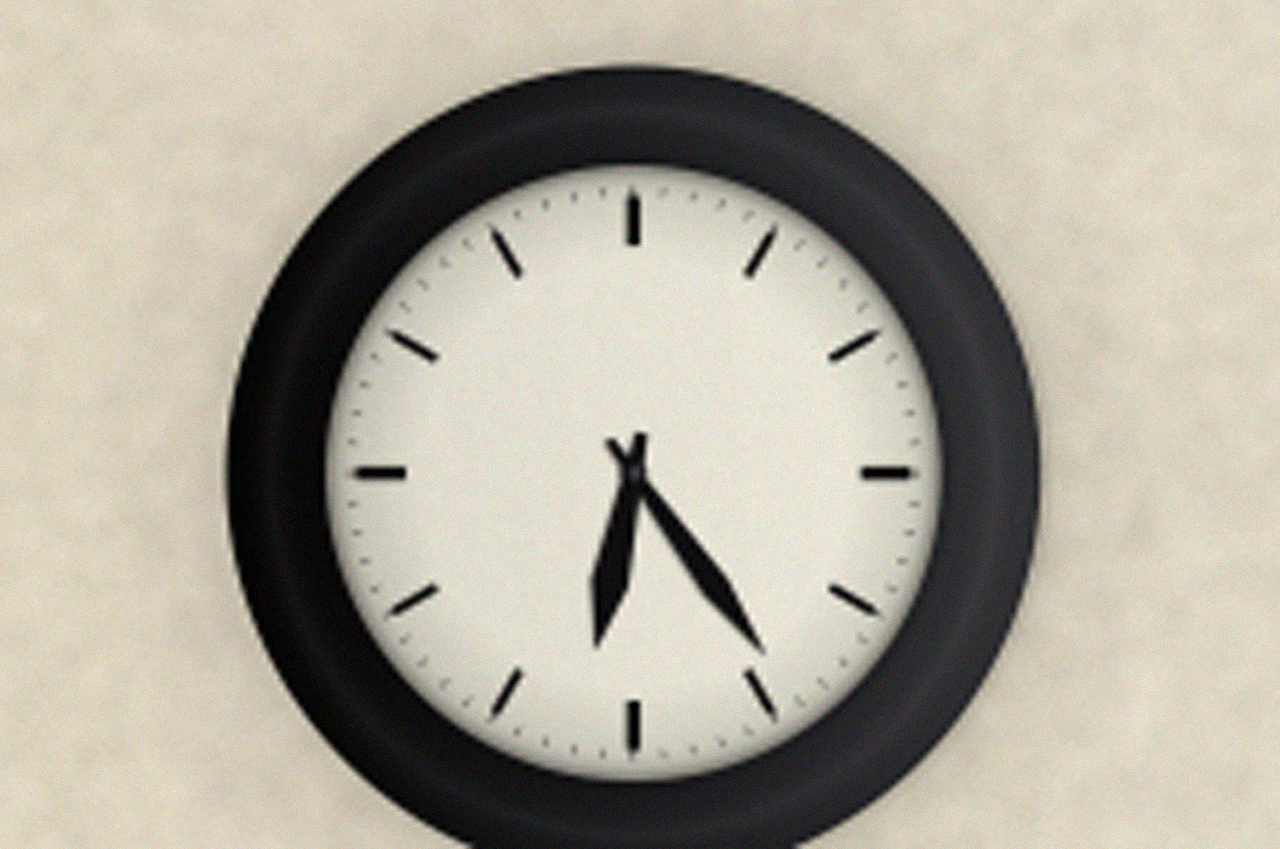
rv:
6h24
